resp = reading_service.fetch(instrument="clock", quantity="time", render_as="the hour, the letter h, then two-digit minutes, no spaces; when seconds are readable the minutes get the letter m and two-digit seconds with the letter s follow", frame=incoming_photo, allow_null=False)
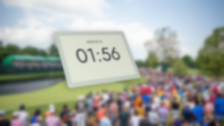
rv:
1h56
